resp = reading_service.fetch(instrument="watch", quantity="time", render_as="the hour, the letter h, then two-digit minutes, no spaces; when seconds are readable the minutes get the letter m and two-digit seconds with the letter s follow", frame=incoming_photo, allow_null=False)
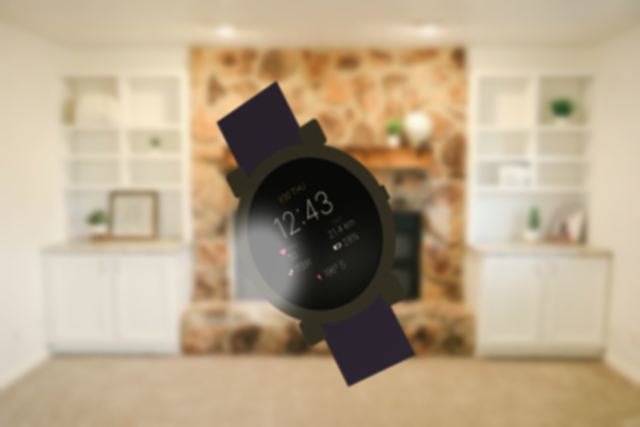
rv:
12h43
